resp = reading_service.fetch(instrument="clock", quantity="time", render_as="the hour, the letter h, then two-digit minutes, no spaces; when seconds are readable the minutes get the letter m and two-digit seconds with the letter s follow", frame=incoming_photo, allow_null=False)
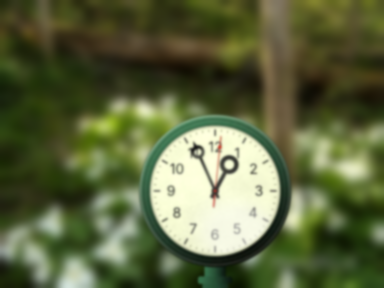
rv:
12h56m01s
